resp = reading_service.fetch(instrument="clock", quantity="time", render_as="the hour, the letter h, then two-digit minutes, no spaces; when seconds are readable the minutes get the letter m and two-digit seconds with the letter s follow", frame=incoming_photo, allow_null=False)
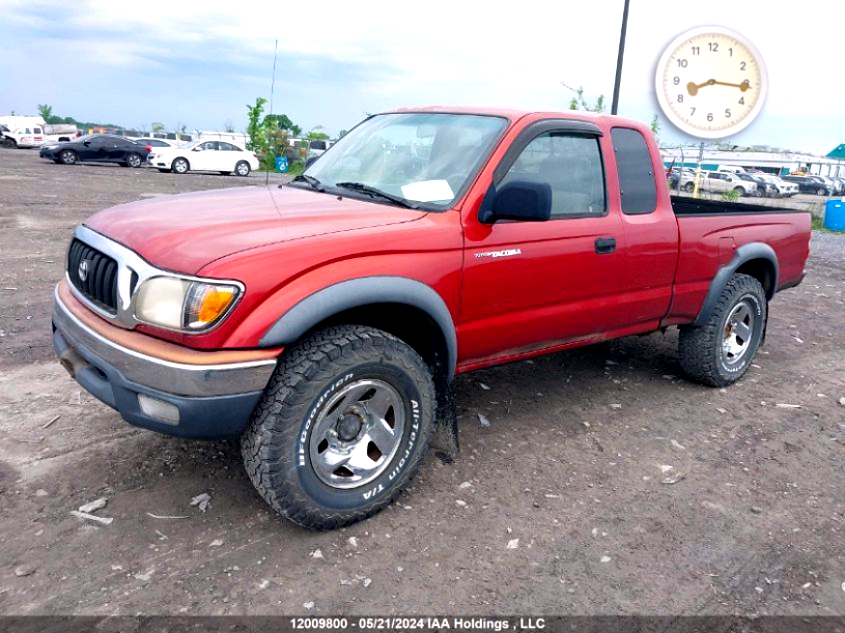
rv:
8h16
